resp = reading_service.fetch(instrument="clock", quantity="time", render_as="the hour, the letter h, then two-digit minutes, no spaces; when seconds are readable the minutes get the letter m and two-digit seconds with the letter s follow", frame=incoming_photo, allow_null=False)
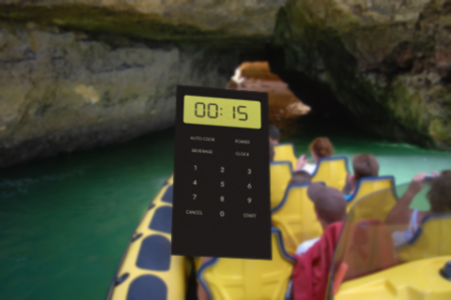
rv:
0h15
